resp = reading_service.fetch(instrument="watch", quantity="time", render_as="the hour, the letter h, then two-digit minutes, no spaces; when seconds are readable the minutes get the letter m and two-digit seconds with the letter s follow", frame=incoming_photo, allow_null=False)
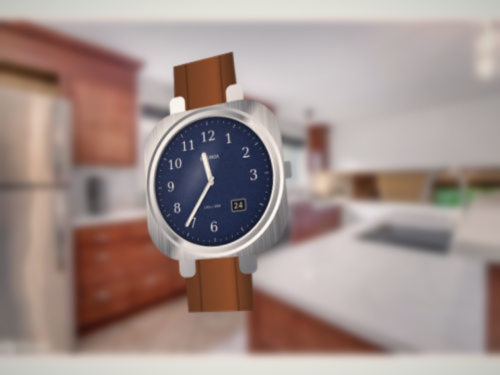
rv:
11h36
